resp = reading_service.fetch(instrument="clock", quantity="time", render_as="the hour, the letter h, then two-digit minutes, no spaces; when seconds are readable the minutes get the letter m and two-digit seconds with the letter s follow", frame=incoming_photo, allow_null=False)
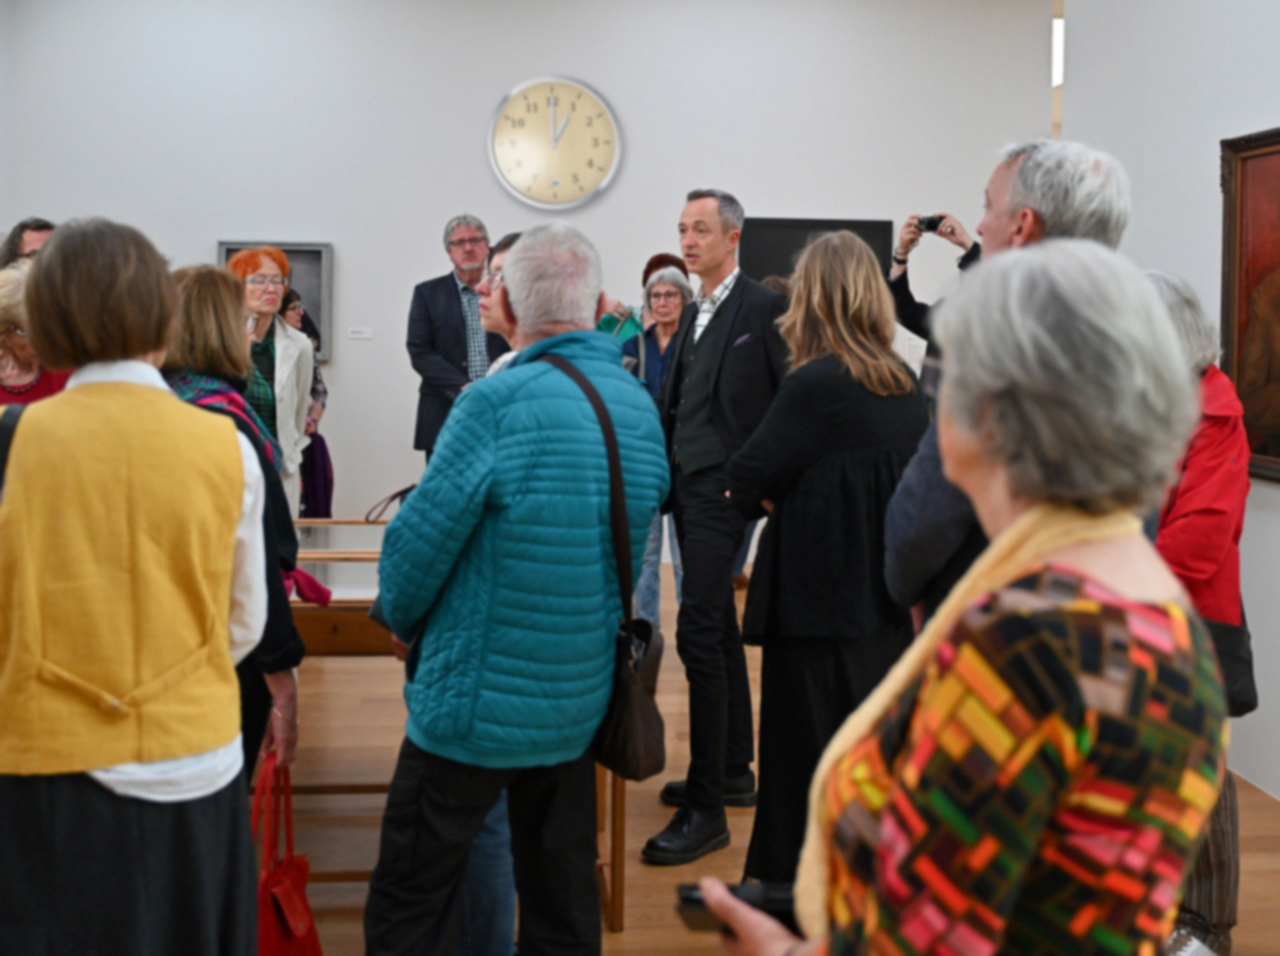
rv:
1h00
